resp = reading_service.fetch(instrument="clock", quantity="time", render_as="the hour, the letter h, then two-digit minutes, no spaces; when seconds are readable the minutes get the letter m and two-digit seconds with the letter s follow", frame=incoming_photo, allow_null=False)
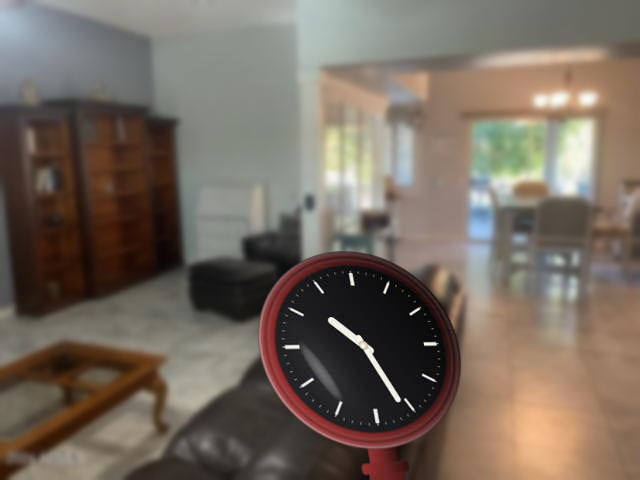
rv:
10h26
